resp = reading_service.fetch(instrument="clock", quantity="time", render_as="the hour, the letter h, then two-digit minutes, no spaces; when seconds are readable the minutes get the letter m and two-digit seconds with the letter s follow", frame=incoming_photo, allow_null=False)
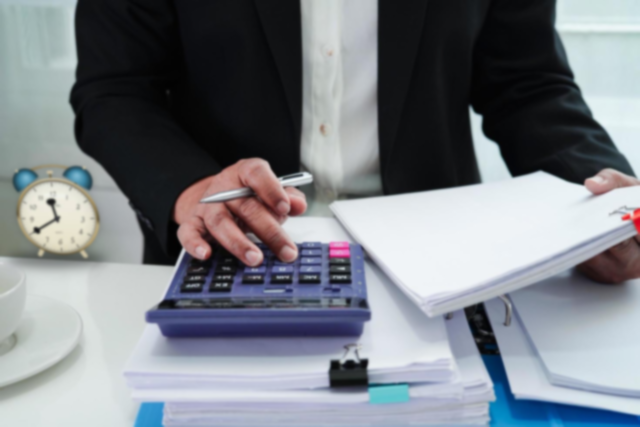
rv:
11h40
